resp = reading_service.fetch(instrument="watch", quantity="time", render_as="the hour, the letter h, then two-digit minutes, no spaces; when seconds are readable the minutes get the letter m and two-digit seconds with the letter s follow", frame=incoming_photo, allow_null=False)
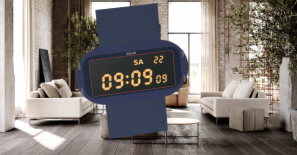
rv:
9h09
